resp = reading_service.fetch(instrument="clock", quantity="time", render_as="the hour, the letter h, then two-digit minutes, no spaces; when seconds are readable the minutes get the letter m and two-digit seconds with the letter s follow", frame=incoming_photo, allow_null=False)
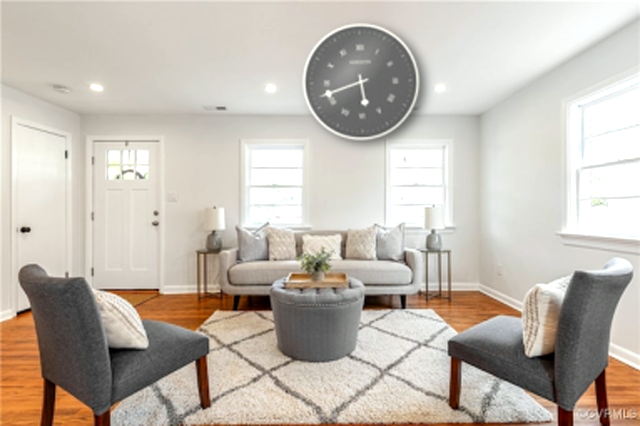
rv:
5h42
